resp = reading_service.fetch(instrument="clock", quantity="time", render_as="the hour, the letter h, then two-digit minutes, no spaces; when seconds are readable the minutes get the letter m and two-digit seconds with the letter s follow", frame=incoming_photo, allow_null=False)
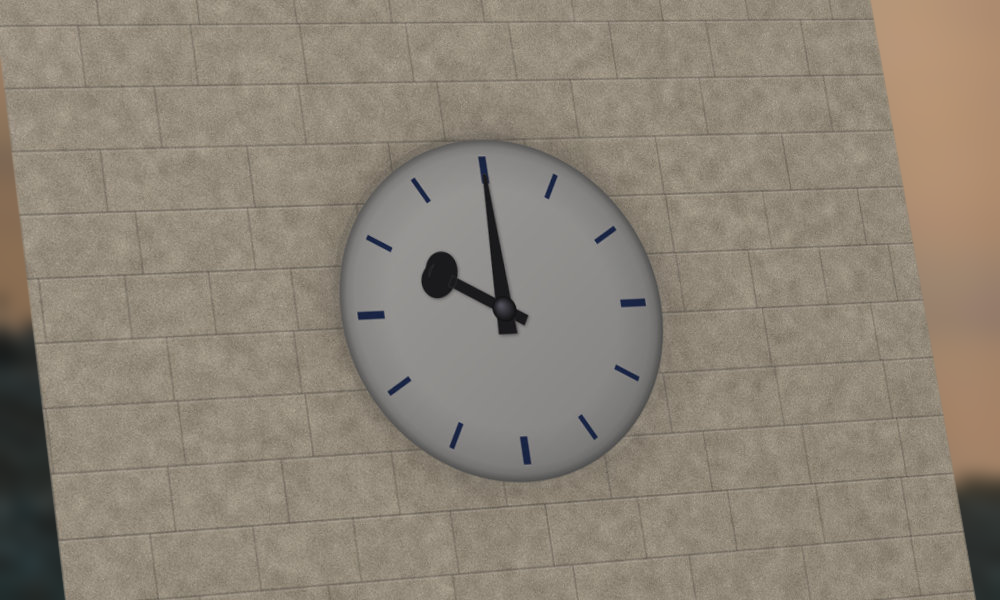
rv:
10h00
